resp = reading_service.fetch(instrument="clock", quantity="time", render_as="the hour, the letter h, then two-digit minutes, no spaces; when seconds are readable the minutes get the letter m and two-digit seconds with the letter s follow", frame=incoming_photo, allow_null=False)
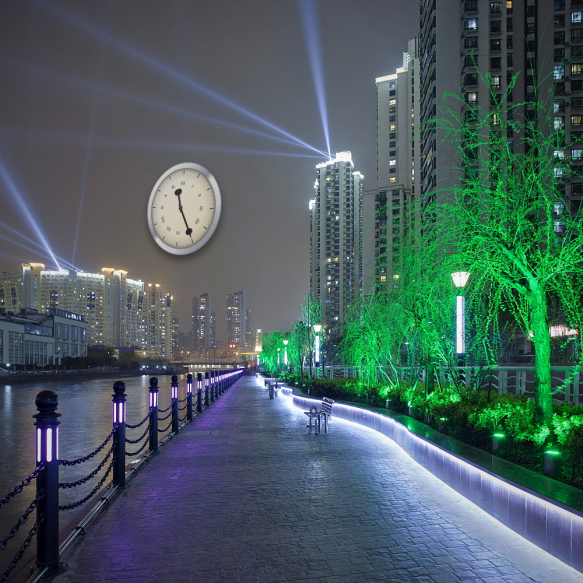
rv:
11h25
